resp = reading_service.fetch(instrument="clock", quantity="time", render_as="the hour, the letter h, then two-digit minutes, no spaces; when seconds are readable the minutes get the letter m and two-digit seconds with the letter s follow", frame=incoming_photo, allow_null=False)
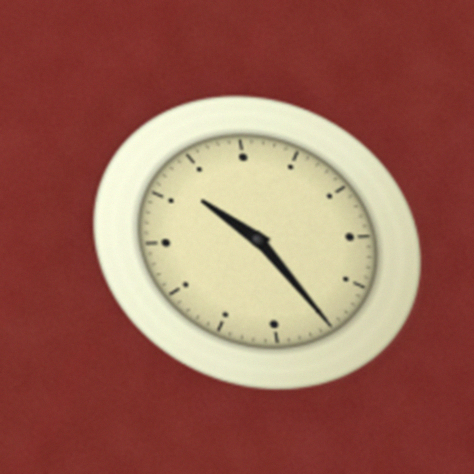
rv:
10h25
